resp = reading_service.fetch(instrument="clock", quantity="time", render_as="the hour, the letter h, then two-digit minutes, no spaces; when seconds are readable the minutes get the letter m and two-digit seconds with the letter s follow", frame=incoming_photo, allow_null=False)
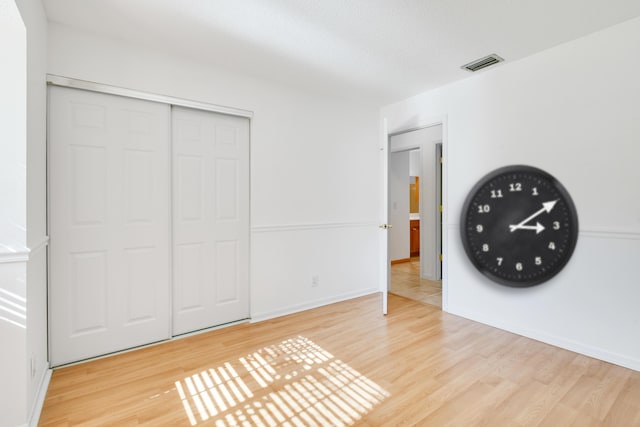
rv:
3h10
